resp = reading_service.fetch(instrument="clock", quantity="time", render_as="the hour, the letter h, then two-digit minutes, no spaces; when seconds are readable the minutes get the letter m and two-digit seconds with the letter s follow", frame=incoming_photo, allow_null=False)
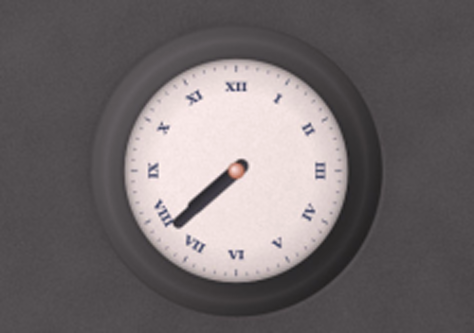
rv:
7h38
